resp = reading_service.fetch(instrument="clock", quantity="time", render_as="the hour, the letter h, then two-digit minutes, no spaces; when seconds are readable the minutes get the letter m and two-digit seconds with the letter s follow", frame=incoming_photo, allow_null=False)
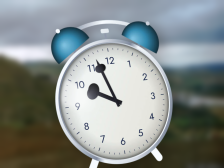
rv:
9h57
